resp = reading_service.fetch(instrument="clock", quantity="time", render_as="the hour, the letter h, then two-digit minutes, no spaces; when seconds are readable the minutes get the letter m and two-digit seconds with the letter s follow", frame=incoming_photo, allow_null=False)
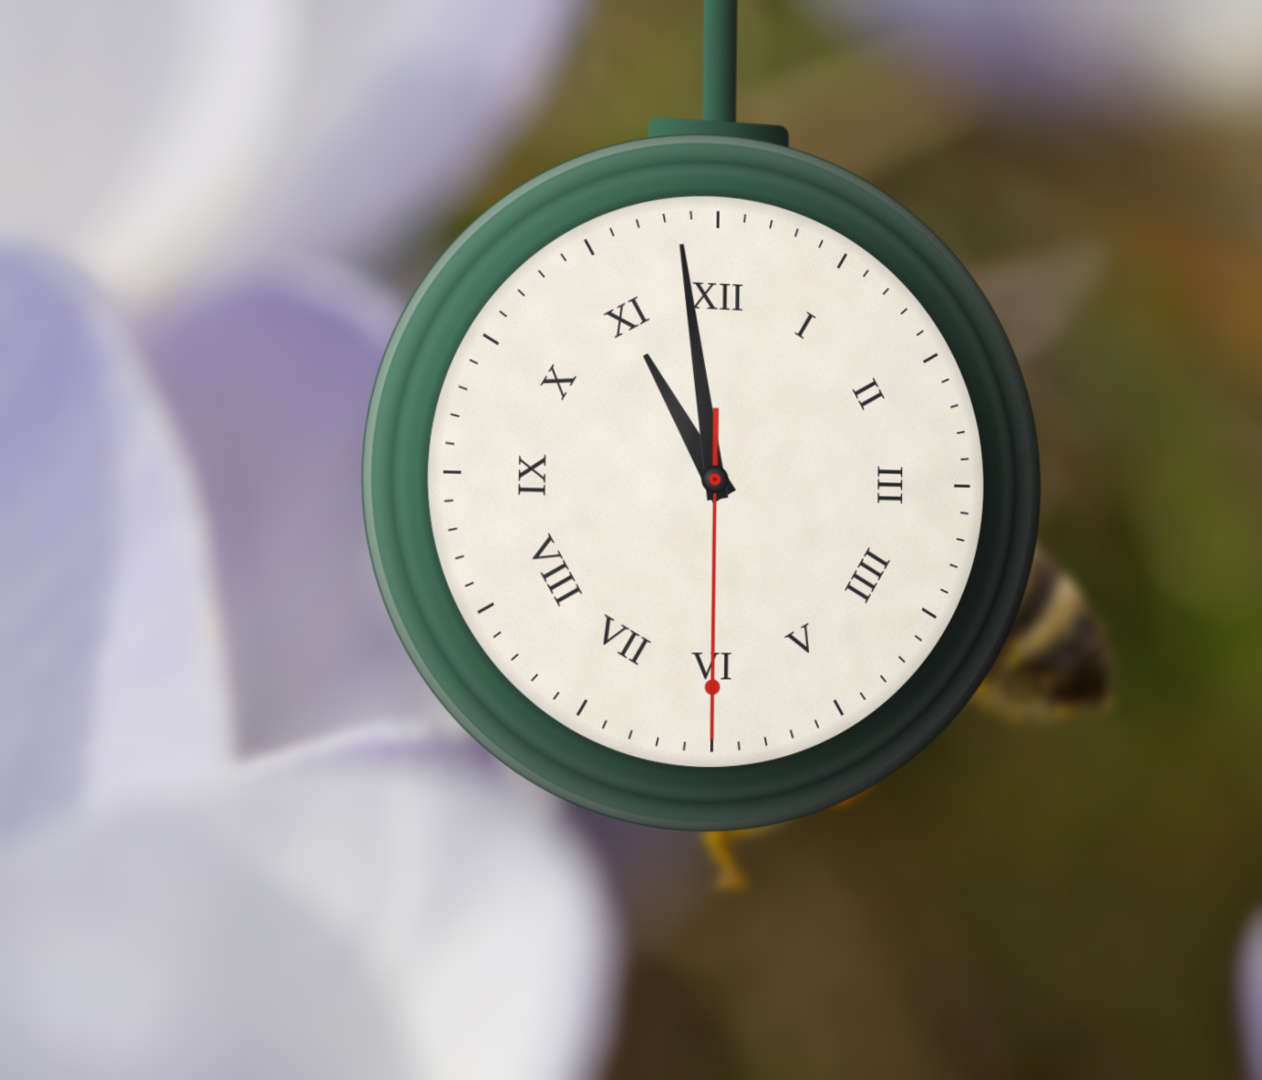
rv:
10h58m30s
